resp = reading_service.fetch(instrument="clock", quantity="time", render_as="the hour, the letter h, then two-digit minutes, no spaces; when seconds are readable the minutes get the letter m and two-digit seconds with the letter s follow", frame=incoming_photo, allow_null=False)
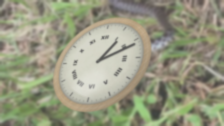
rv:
1h11
